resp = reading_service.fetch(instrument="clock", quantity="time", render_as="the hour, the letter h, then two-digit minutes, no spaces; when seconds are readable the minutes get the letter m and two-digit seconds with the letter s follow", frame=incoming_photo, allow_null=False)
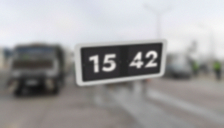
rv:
15h42
